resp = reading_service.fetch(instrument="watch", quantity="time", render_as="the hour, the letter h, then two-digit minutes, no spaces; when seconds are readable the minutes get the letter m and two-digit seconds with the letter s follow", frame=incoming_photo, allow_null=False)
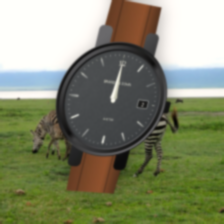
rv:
12h00
